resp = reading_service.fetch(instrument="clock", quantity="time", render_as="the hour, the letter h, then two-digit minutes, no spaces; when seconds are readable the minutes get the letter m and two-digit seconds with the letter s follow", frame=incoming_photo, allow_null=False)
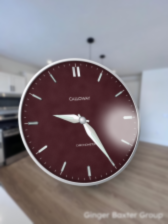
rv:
9h25
